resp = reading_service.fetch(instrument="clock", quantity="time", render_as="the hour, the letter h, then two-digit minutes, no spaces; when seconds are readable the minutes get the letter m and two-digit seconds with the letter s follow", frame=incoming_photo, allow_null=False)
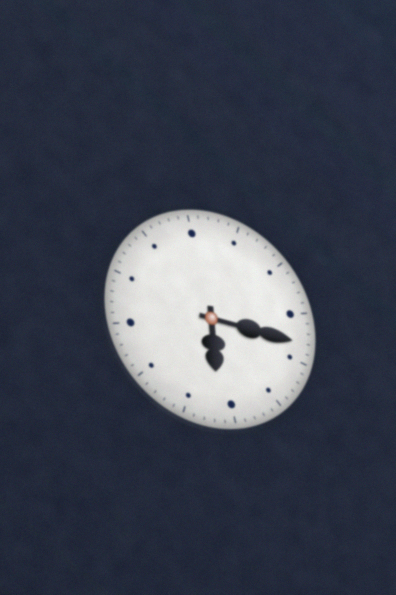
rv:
6h18
